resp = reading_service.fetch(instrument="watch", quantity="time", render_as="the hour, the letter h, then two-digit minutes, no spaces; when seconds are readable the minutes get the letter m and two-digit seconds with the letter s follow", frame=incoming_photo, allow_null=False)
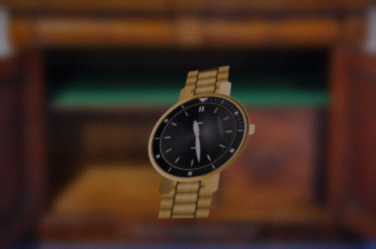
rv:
11h28
